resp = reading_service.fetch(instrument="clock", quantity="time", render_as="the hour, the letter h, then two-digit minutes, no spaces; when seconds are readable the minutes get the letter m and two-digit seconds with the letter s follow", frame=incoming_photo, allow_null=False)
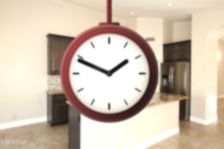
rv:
1h49
